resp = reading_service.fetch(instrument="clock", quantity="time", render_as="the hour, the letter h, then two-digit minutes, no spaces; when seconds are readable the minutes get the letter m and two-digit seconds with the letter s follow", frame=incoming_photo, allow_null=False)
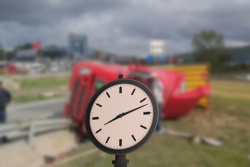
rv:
8h12
